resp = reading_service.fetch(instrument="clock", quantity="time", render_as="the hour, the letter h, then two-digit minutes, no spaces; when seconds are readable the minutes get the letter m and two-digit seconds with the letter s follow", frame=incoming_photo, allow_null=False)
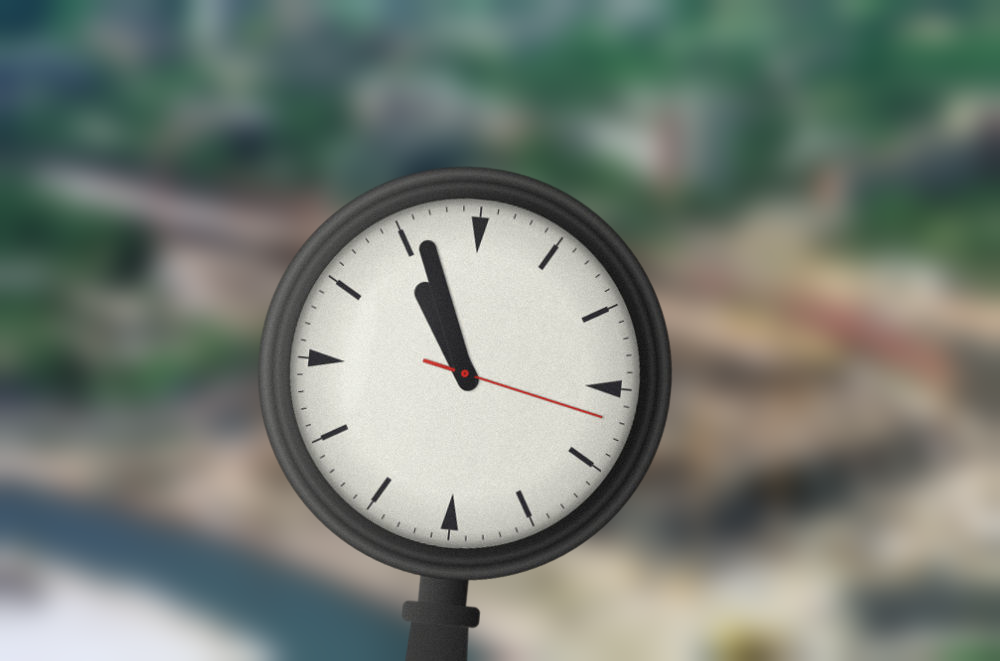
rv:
10h56m17s
